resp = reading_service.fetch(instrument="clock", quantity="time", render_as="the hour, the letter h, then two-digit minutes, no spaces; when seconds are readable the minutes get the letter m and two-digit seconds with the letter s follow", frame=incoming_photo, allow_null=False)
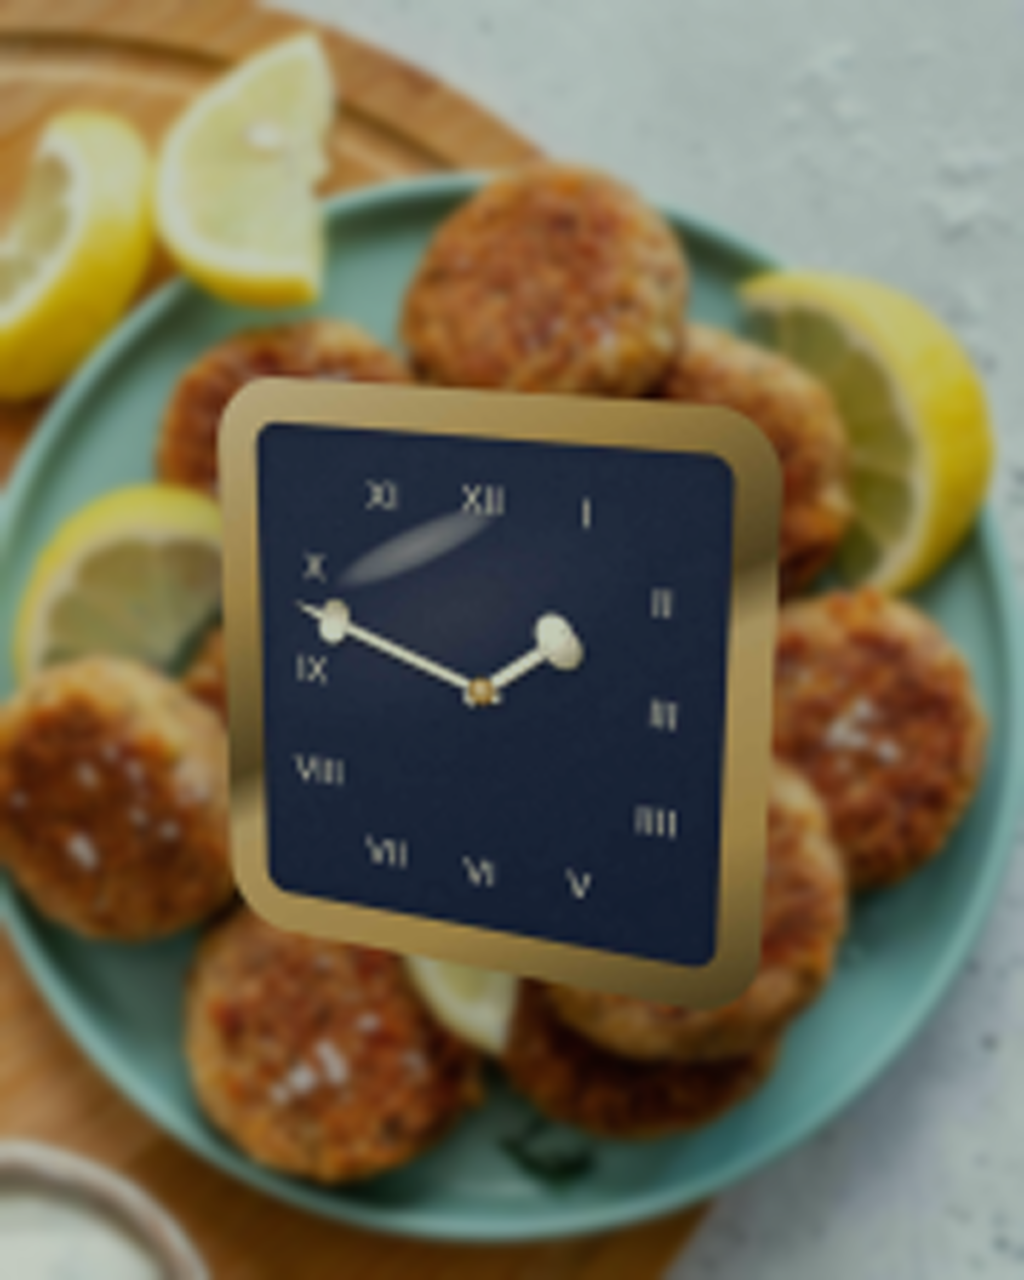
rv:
1h48
